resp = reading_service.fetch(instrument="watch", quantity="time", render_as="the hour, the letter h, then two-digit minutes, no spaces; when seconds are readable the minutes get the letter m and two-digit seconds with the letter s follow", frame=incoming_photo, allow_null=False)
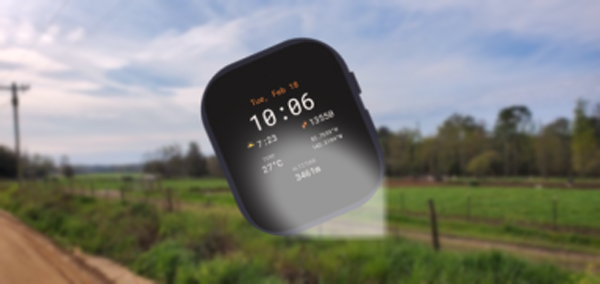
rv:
10h06
